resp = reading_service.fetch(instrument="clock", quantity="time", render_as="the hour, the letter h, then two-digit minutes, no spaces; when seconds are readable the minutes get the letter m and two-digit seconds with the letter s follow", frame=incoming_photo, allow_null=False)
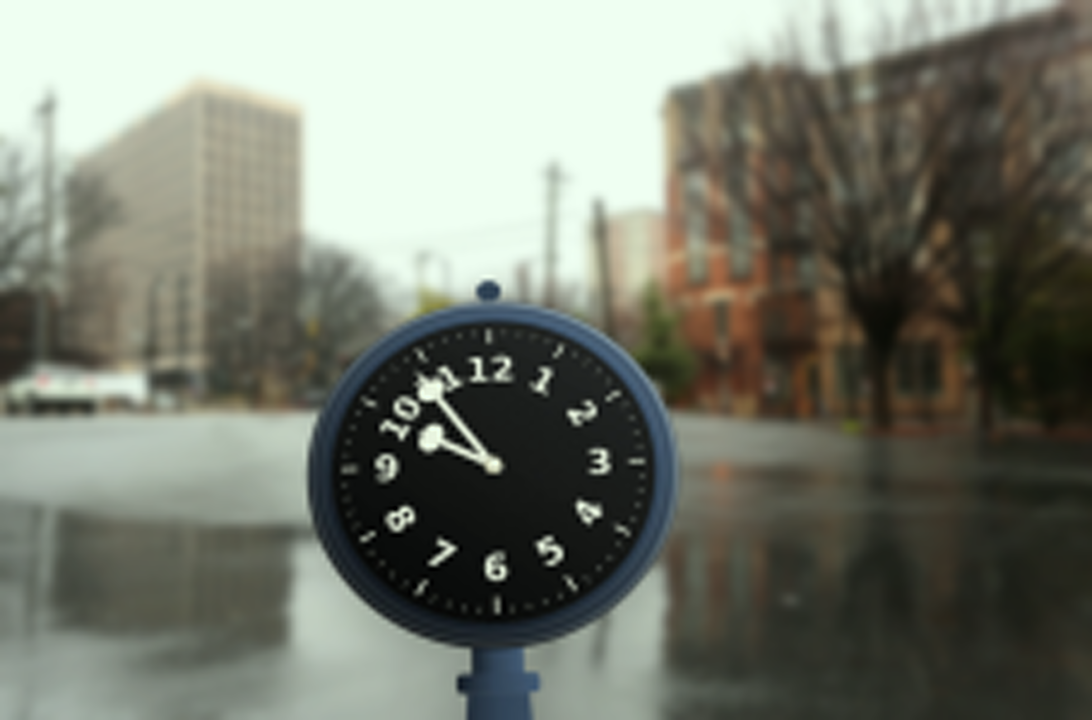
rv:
9h54
